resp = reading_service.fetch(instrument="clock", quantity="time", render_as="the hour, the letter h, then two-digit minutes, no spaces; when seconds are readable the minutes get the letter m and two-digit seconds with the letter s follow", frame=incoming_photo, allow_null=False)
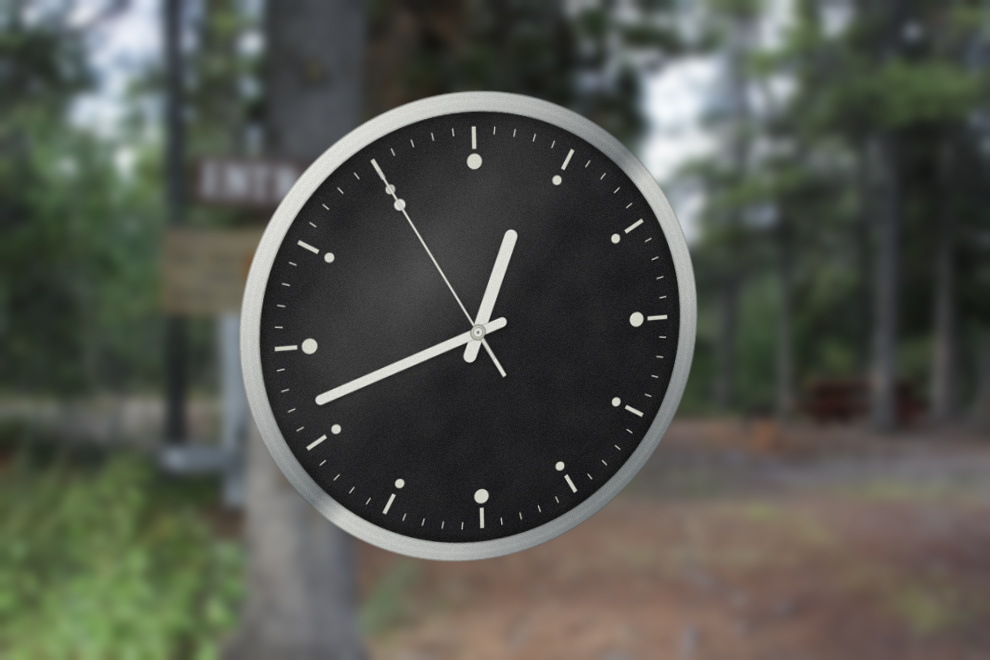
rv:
12h41m55s
